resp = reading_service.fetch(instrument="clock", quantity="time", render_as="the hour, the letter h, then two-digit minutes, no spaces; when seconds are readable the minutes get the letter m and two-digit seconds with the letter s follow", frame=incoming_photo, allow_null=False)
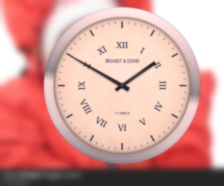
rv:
1h50
